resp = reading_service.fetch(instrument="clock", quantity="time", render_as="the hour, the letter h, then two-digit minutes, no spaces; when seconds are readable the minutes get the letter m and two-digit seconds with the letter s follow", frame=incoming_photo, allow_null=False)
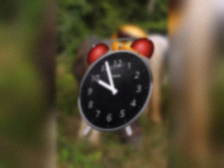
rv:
9h56
